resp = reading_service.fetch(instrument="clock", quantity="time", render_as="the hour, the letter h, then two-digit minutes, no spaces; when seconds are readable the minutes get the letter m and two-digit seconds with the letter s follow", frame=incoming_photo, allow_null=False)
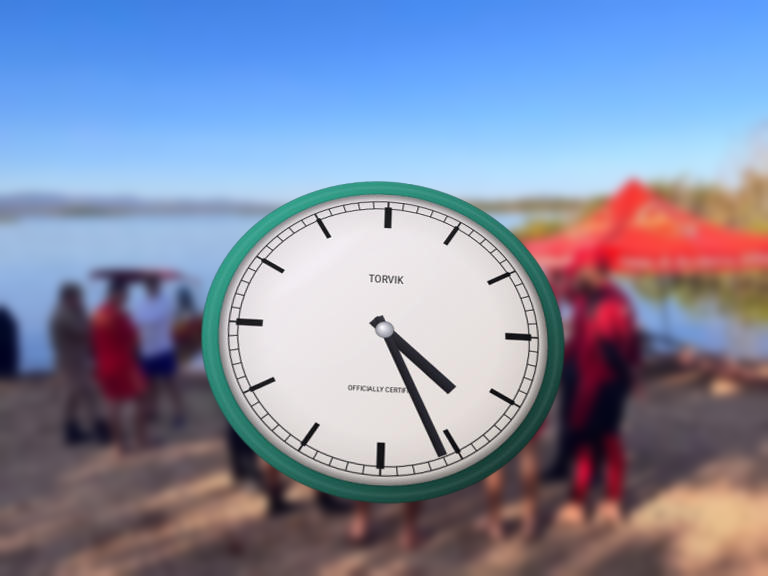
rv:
4h26
